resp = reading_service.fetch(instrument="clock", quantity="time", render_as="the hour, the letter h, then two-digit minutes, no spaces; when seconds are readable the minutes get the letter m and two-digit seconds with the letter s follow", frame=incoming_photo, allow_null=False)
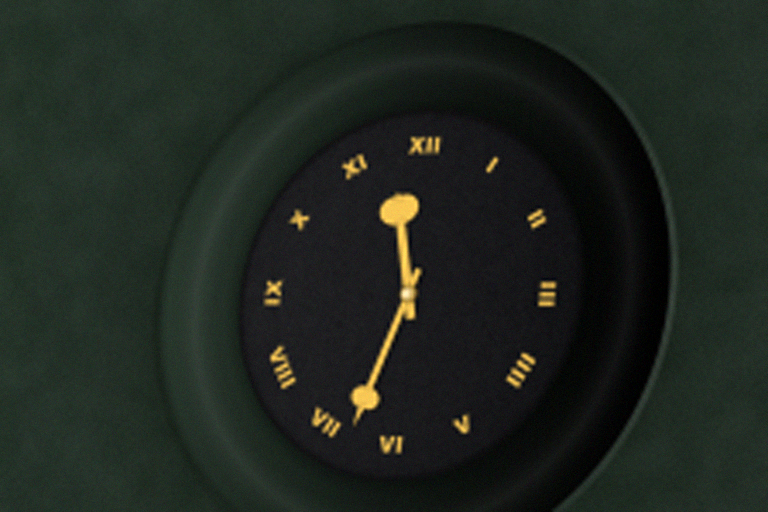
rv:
11h33
